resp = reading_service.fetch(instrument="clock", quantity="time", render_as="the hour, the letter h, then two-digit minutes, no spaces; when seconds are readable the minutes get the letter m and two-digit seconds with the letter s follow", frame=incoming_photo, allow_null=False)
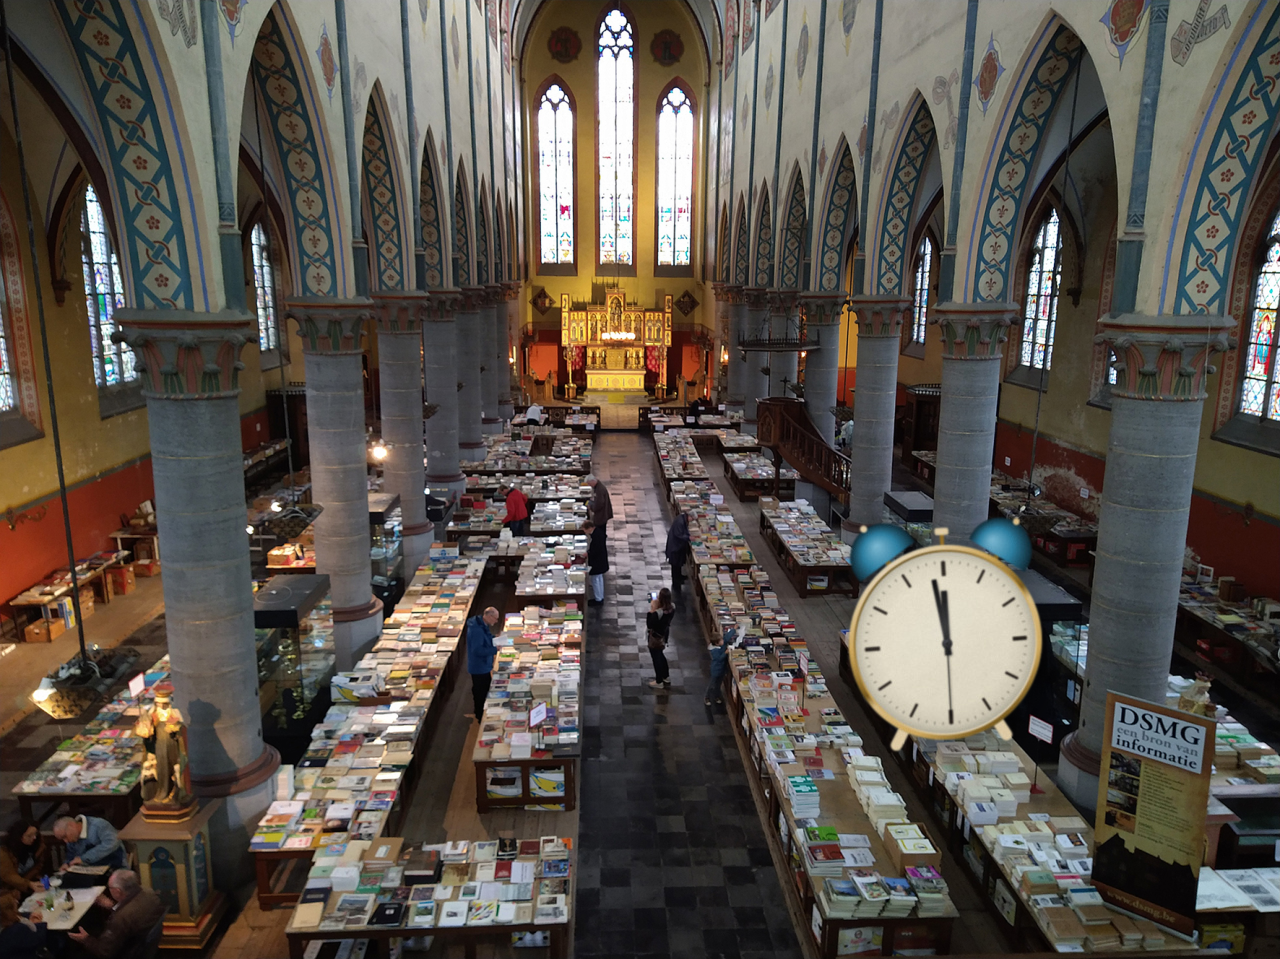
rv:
11h58m30s
